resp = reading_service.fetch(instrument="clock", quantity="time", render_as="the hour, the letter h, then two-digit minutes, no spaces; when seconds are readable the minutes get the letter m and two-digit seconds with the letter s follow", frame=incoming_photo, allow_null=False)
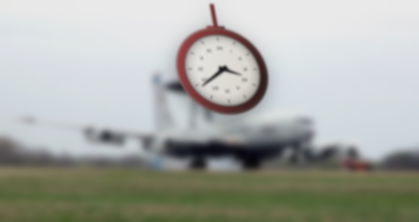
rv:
3h39
